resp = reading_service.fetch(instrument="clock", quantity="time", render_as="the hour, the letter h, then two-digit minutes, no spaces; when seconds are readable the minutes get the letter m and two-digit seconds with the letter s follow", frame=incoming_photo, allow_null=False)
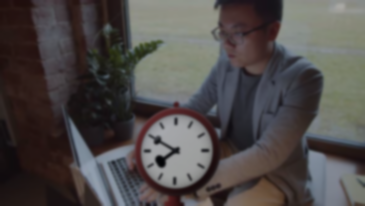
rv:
7h50
